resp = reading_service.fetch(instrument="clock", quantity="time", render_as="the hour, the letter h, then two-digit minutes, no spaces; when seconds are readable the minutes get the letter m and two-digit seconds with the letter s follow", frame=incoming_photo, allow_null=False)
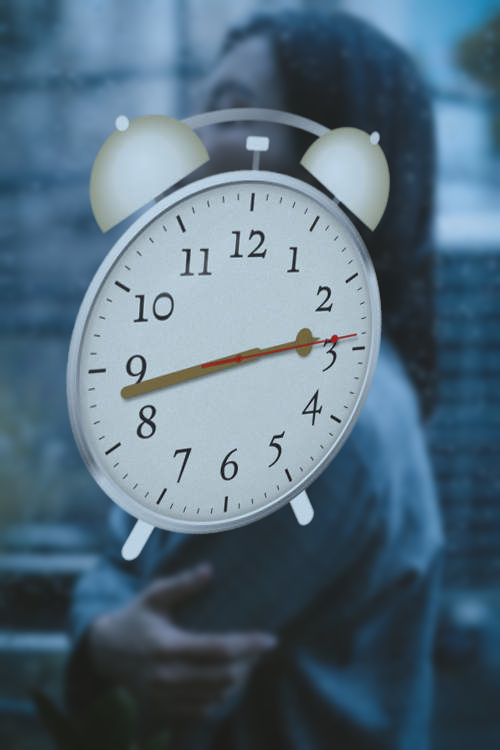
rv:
2h43m14s
